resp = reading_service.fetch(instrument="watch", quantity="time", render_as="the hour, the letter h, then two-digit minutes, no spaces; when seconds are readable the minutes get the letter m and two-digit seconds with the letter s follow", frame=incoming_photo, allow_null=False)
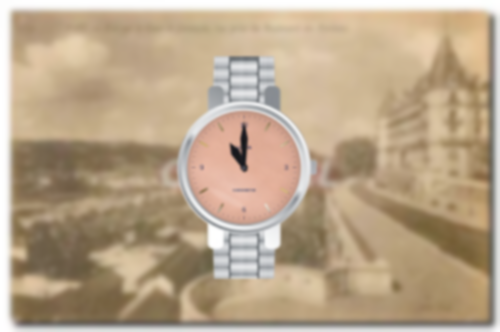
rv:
11h00
